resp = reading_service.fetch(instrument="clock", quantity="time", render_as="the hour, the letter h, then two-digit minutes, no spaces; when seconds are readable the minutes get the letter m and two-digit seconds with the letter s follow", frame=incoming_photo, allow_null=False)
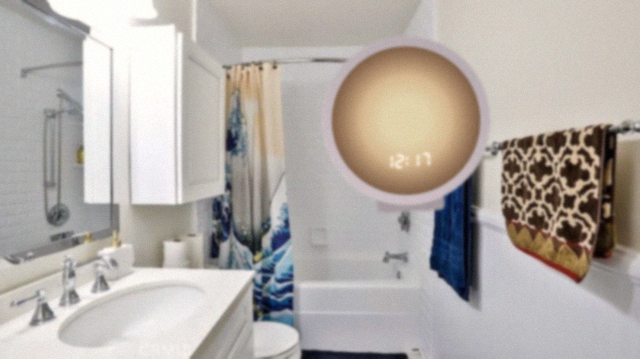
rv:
12h17
